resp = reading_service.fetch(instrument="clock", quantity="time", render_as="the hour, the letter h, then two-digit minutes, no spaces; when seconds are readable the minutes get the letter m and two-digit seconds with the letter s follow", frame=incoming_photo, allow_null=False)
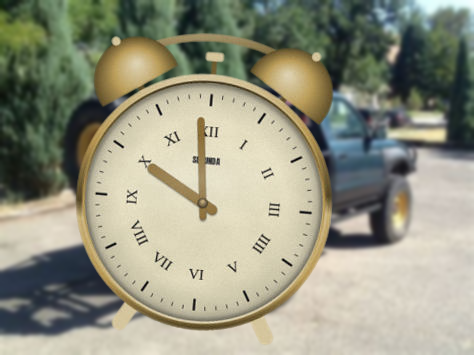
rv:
9h59
